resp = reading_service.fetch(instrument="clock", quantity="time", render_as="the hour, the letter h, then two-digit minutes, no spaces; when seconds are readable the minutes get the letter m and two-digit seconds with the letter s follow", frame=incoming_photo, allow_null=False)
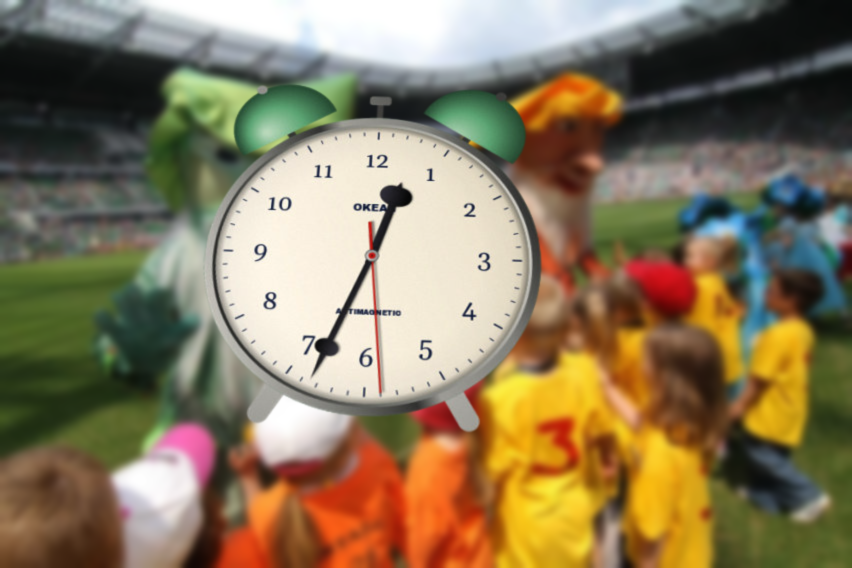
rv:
12h33m29s
